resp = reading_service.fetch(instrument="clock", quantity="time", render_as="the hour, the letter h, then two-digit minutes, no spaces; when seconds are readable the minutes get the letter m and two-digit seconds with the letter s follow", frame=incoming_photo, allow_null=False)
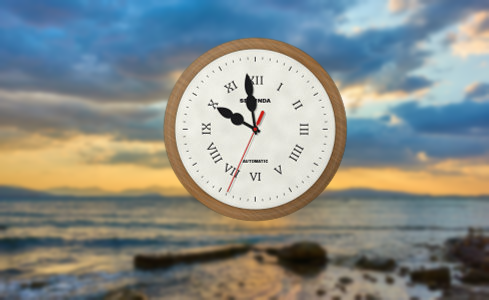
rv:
9h58m34s
